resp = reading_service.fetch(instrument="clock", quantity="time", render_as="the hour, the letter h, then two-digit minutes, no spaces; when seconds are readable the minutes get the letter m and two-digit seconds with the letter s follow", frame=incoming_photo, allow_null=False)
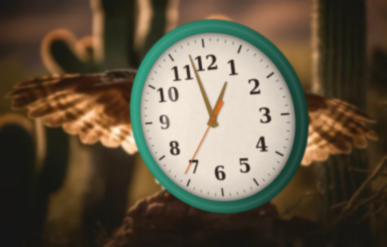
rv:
12h57m36s
